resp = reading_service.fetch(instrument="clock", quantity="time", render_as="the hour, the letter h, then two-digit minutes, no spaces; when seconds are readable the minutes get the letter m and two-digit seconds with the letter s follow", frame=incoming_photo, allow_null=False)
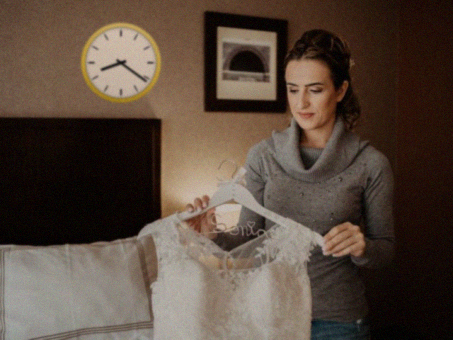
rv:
8h21
